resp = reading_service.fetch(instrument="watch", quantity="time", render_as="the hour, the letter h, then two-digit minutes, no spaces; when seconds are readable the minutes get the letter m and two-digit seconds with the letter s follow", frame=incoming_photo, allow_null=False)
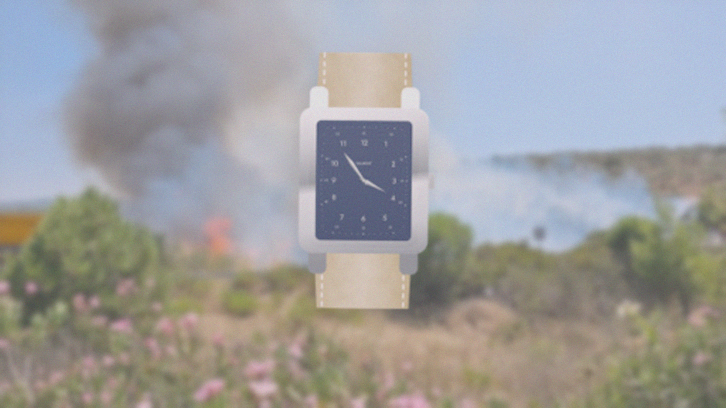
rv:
3h54
